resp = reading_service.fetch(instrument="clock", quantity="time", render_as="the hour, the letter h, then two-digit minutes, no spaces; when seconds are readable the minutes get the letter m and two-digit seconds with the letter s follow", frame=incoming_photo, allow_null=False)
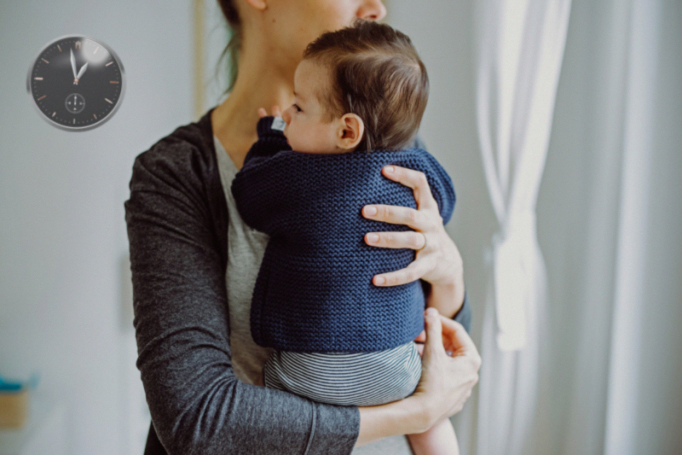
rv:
12h58
